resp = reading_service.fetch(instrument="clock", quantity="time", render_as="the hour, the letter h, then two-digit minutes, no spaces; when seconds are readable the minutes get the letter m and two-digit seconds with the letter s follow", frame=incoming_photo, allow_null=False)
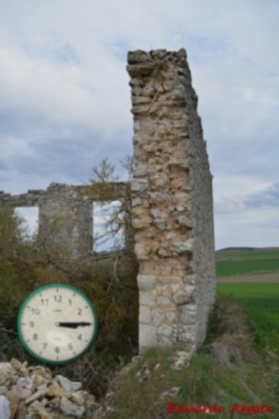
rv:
3h15
